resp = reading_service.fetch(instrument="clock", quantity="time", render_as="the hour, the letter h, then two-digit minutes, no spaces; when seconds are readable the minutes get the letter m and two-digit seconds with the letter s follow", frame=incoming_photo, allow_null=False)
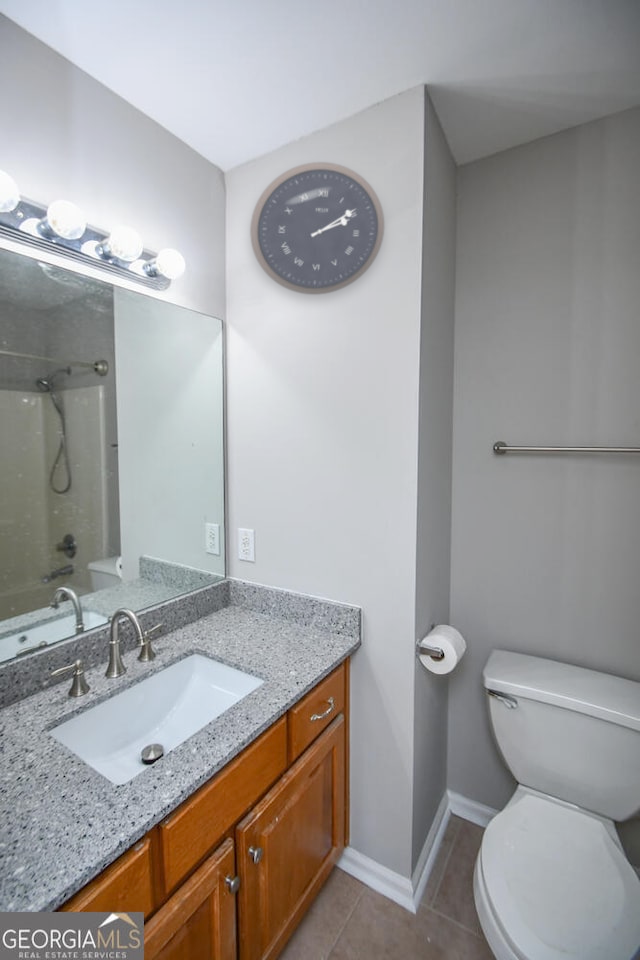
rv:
2h09
